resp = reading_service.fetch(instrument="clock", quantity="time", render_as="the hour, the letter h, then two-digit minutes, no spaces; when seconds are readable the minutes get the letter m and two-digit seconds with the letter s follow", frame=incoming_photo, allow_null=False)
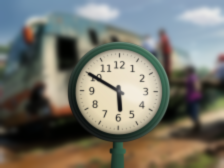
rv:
5h50
